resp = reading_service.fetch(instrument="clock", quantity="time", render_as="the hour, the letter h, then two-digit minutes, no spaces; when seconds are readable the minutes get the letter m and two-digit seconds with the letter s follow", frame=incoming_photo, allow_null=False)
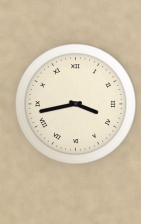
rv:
3h43
